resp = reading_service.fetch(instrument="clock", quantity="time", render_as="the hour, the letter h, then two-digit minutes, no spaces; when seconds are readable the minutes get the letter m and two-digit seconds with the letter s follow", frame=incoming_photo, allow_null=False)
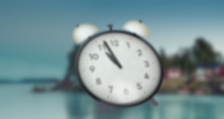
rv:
10h57
